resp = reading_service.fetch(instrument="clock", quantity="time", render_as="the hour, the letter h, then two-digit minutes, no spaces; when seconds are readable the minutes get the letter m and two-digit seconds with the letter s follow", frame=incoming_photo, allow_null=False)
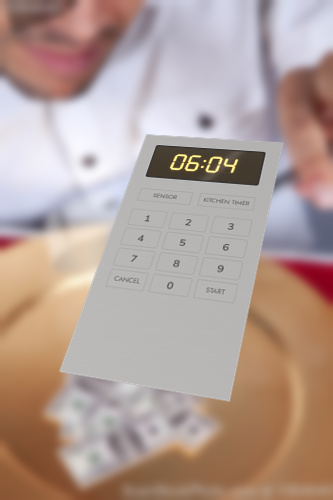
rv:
6h04
